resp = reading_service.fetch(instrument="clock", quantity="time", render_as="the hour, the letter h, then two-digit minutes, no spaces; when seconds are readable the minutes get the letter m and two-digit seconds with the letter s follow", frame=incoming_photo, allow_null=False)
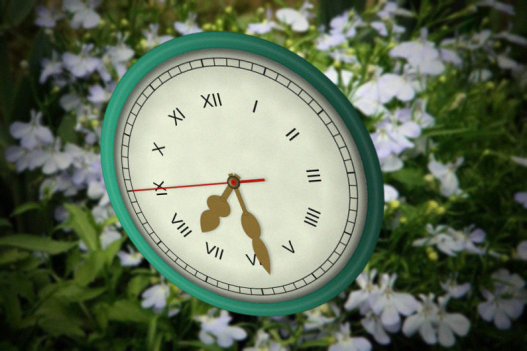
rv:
7h28m45s
